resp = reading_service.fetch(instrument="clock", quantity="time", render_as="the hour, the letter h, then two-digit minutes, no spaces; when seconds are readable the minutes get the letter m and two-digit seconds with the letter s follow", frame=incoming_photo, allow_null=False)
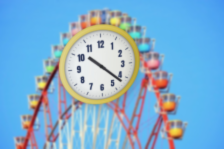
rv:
10h22
